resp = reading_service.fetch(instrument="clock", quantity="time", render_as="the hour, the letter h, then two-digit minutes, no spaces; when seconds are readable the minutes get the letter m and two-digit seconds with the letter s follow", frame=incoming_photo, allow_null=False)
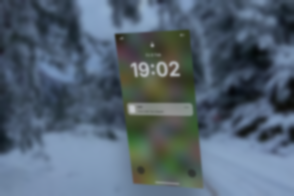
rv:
19h02
